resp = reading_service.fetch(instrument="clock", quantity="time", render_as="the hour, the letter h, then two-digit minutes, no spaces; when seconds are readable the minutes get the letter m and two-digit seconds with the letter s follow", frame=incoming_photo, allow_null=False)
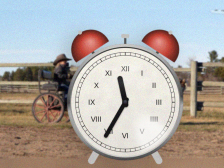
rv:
11h35
